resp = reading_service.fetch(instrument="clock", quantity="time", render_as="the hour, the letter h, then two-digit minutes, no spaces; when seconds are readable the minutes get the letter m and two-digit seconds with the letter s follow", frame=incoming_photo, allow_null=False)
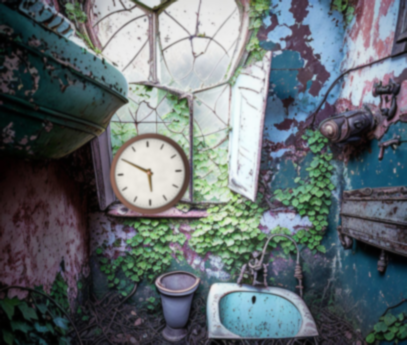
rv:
5h50
